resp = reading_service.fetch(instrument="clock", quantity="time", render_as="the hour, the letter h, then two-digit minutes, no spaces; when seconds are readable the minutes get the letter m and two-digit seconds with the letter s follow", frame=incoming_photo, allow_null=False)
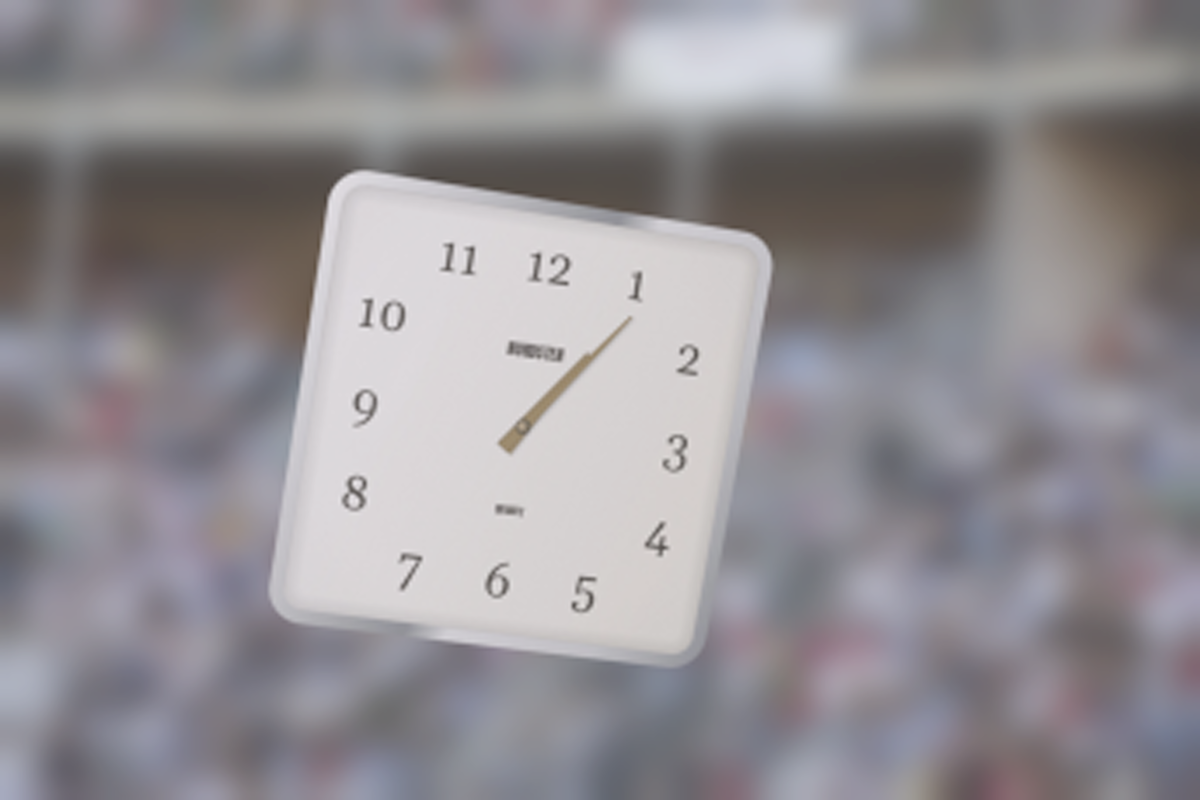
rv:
1h06
